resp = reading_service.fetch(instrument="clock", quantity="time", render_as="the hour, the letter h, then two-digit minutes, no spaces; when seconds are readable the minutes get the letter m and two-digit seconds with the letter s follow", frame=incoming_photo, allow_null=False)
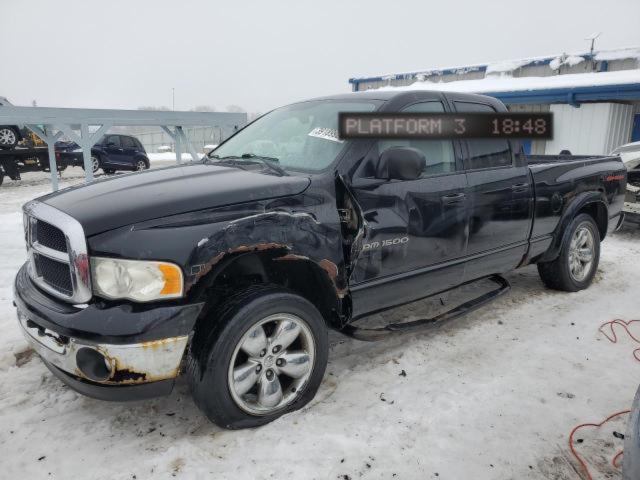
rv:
18h48
